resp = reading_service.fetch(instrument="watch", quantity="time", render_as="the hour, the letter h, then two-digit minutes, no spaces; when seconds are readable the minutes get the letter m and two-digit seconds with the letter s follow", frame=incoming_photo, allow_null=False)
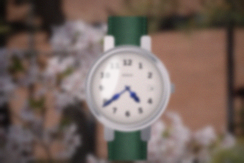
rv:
4h39
